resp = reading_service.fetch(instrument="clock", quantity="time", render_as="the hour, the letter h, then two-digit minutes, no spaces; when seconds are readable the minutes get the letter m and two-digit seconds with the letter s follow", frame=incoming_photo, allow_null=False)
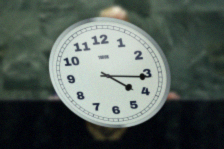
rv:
4h16
